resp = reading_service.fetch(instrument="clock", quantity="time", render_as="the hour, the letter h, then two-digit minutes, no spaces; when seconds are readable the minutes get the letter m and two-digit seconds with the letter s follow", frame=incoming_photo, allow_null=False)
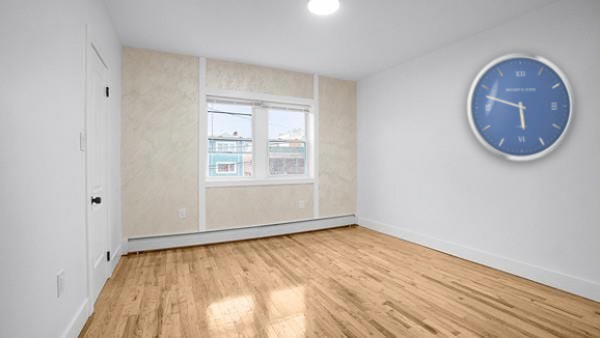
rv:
5h48
